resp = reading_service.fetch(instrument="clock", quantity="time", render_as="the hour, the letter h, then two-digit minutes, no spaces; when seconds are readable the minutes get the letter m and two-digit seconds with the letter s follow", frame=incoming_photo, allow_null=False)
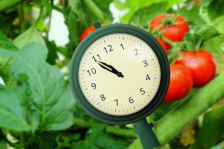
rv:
10h54
